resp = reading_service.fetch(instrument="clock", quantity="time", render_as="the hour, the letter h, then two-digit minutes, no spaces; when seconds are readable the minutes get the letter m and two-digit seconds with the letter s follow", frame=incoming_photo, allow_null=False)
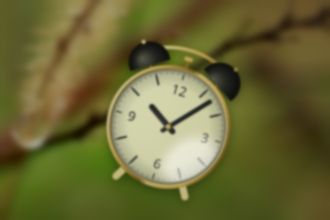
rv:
10h07
